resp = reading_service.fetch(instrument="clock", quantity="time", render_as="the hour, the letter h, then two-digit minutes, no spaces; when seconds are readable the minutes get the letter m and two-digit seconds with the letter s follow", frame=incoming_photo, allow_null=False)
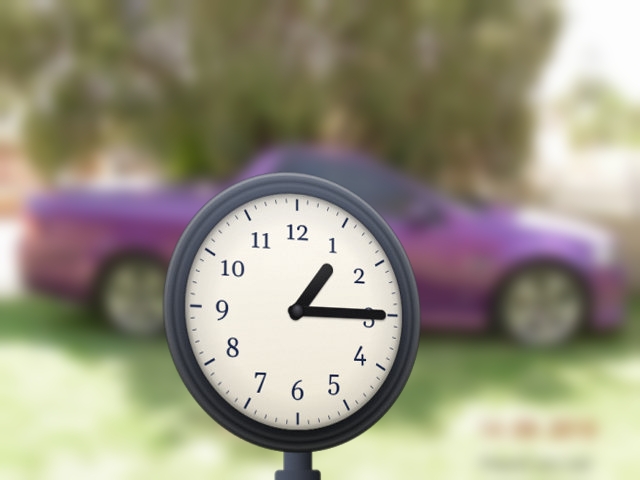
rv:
1h15
